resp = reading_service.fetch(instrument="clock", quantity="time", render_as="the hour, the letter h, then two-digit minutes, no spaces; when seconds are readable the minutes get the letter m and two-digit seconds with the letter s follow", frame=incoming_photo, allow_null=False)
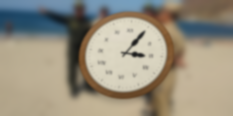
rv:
3h05
